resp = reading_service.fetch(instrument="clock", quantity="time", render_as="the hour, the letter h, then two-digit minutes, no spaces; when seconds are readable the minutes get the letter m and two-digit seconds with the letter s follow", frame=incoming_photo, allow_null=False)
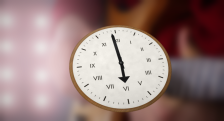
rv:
5h59
